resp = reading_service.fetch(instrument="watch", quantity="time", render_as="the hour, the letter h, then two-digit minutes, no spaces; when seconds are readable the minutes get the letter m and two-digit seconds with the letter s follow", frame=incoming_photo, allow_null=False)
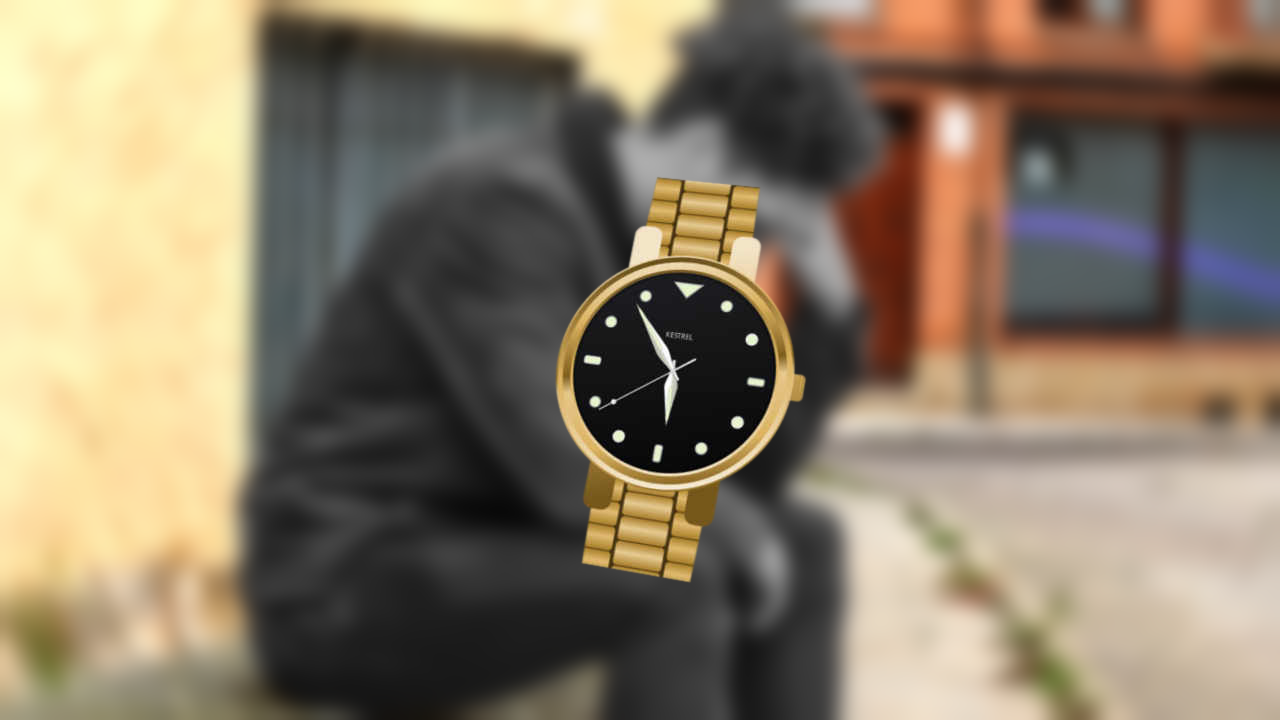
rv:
5h53m39s
